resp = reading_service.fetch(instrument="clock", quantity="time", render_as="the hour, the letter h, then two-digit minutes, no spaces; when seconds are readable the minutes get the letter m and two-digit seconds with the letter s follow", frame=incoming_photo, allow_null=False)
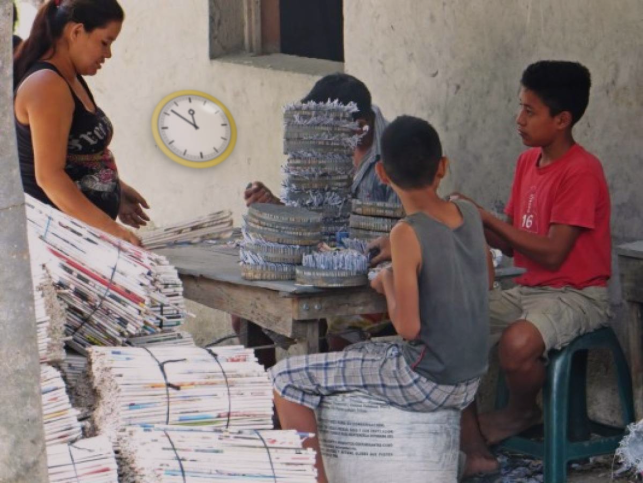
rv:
11h52
